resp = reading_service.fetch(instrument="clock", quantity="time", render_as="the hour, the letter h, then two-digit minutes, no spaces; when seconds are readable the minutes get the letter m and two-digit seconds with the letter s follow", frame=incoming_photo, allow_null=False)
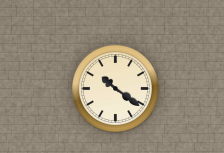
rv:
10h21
